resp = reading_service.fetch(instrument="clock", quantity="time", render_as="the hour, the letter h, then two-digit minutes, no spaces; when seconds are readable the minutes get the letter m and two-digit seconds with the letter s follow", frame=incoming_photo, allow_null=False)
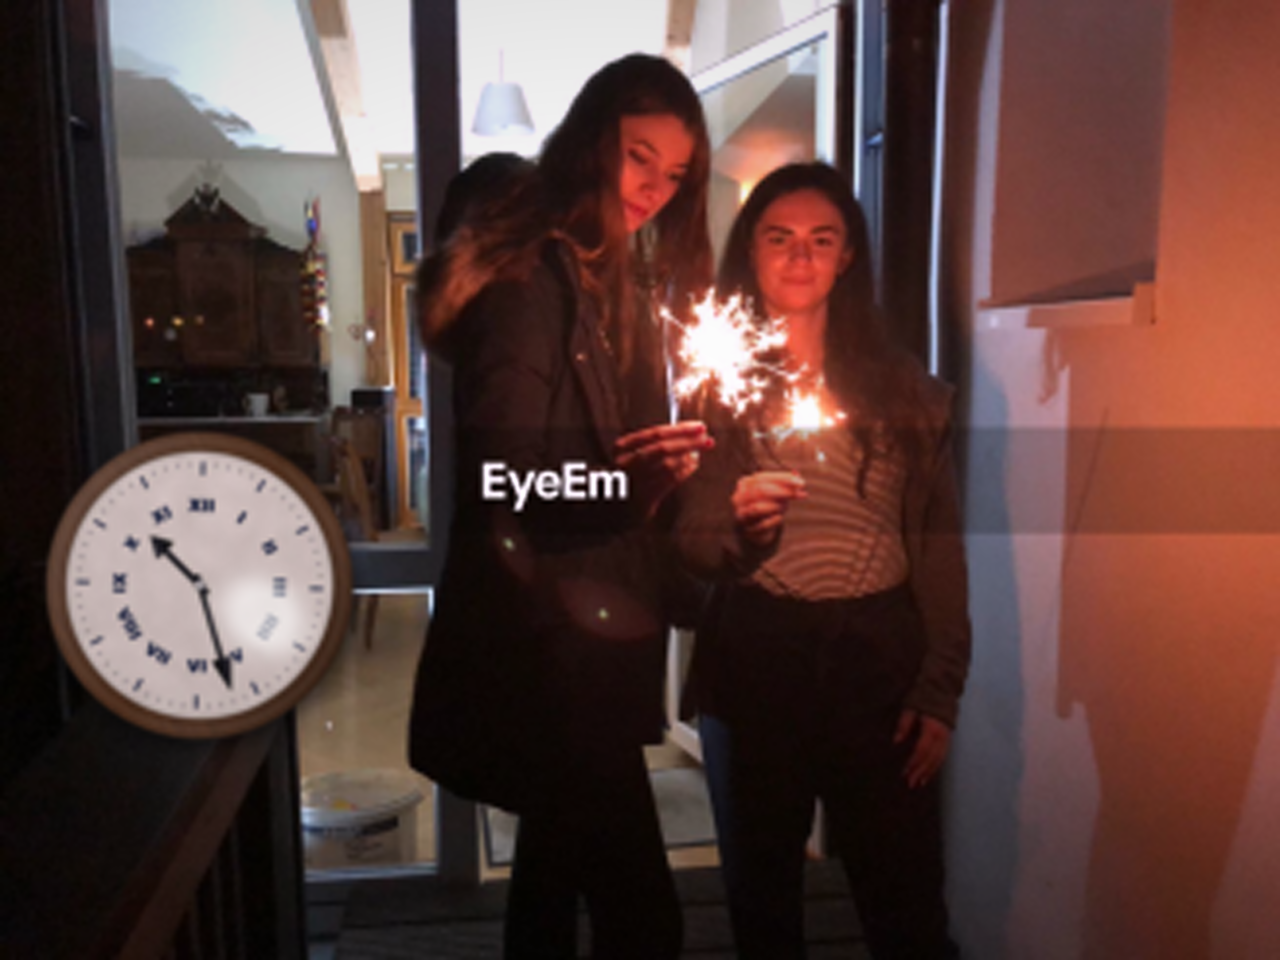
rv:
10h27
